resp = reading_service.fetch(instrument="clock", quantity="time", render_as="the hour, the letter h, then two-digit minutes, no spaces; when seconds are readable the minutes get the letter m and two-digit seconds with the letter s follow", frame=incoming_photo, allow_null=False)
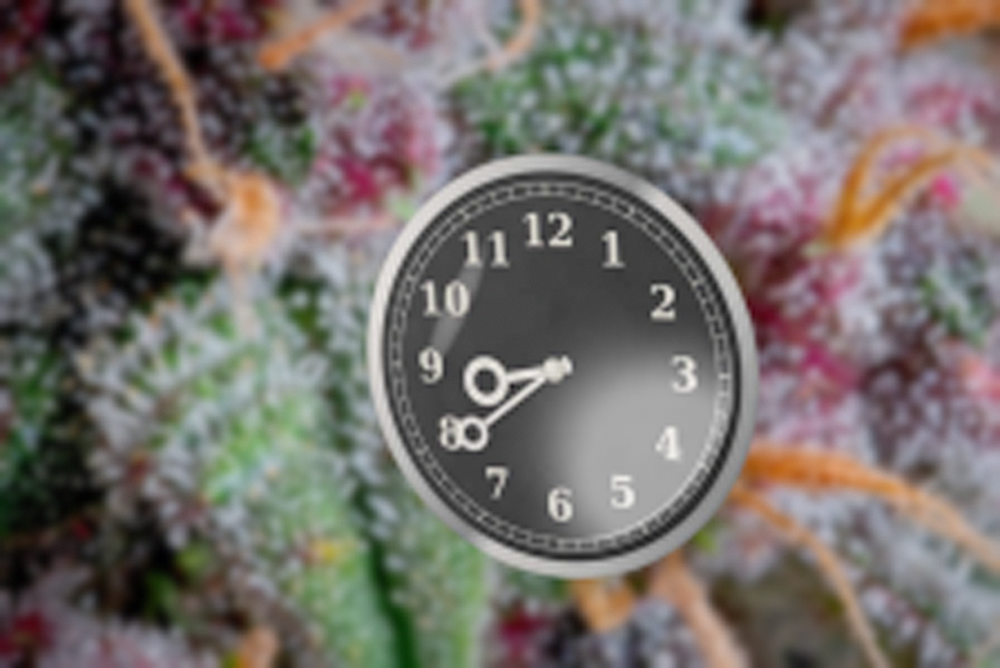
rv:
8h39
